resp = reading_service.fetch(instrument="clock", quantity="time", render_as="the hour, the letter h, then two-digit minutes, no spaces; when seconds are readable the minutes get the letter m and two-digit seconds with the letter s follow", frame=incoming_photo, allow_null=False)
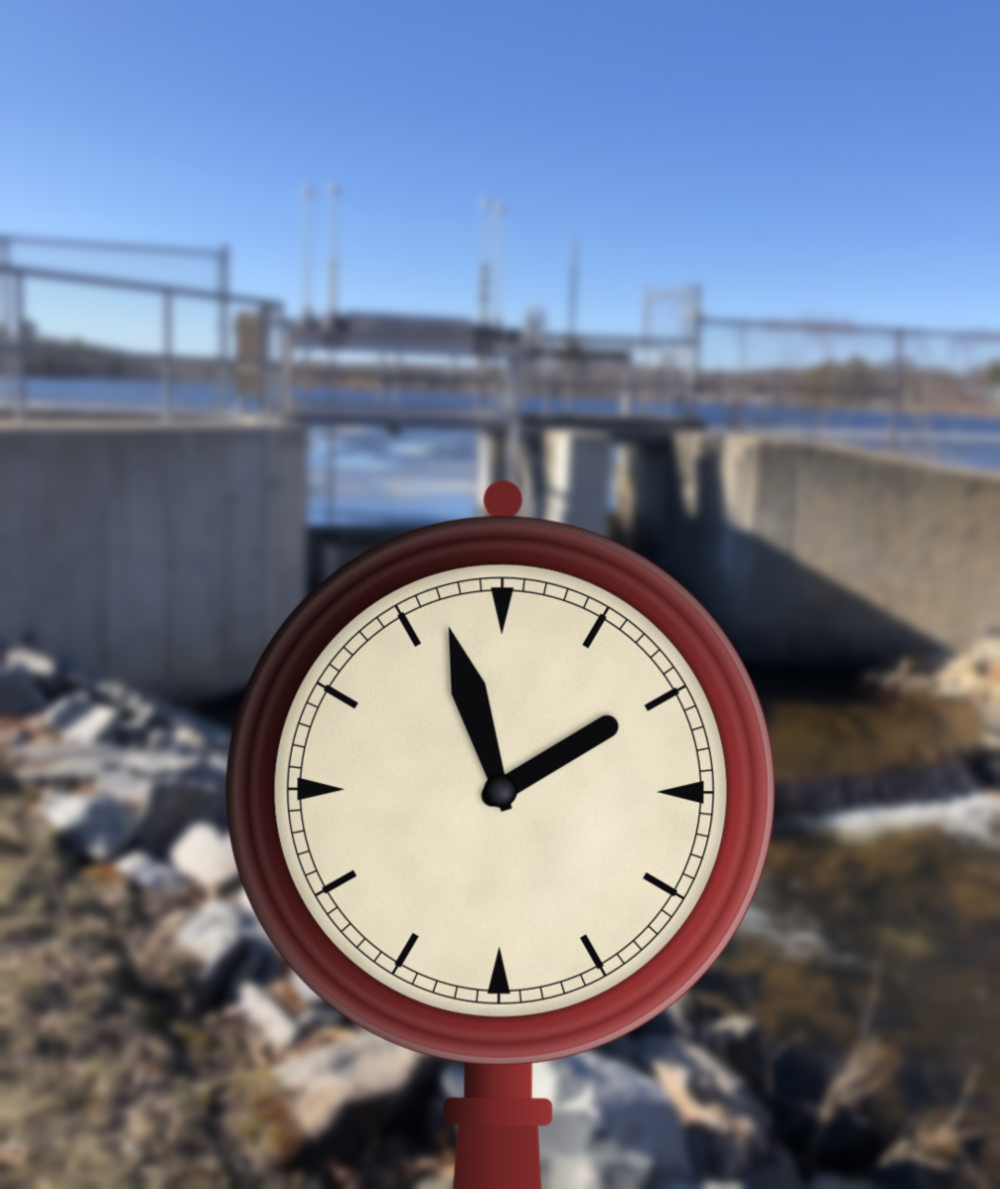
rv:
1h57
